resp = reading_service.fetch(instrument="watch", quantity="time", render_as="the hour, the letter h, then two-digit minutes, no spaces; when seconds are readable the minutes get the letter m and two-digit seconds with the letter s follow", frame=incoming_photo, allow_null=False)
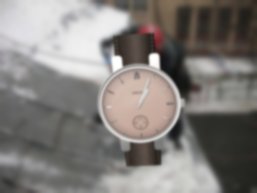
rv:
1h04
